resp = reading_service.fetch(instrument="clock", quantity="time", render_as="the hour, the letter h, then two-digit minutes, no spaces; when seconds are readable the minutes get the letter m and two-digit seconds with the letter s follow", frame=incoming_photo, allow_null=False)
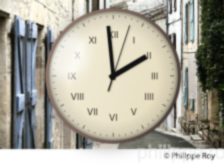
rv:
1h59m03s
